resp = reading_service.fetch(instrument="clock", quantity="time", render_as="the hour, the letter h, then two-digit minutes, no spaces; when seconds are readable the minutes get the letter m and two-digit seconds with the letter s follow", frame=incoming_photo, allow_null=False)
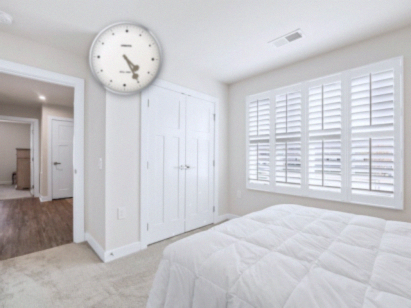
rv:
4h25
